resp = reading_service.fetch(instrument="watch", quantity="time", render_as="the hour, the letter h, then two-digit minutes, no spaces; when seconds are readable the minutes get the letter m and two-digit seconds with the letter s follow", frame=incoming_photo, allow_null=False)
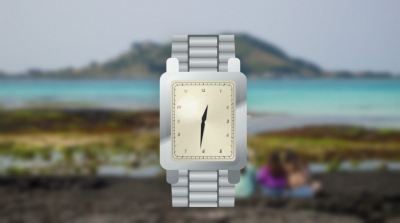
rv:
12h31
